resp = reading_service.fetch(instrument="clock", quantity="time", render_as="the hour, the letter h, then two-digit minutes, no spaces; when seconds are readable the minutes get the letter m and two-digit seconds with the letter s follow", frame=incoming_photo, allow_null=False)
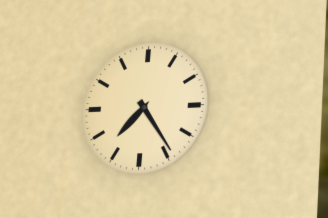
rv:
7h24
